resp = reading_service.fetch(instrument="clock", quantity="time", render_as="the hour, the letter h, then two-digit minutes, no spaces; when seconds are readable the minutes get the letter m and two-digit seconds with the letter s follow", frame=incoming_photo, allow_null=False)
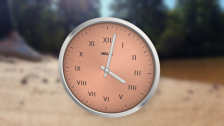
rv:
4h02
